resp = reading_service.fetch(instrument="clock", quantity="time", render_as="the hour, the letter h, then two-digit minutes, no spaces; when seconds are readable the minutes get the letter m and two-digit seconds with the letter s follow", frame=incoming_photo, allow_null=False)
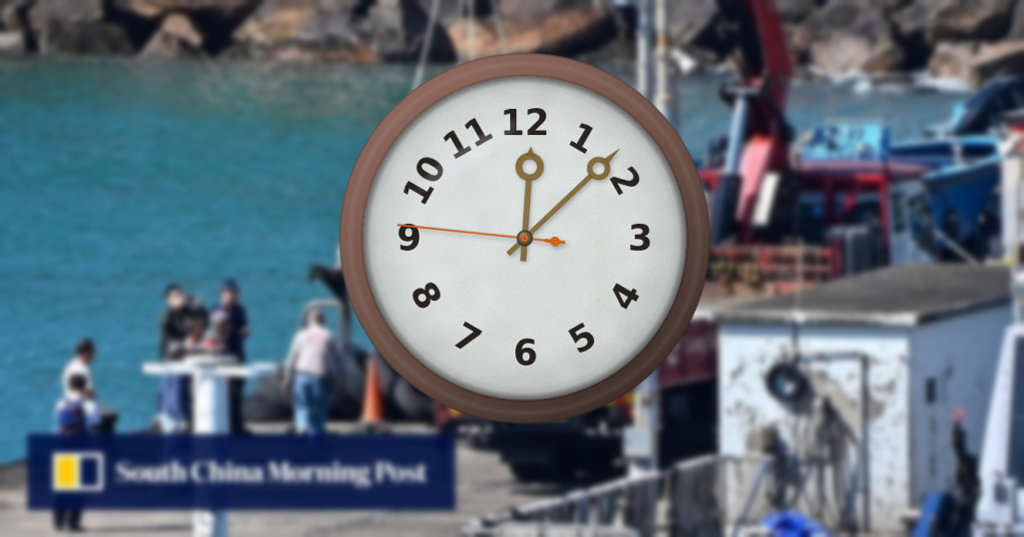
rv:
12h07m46s
